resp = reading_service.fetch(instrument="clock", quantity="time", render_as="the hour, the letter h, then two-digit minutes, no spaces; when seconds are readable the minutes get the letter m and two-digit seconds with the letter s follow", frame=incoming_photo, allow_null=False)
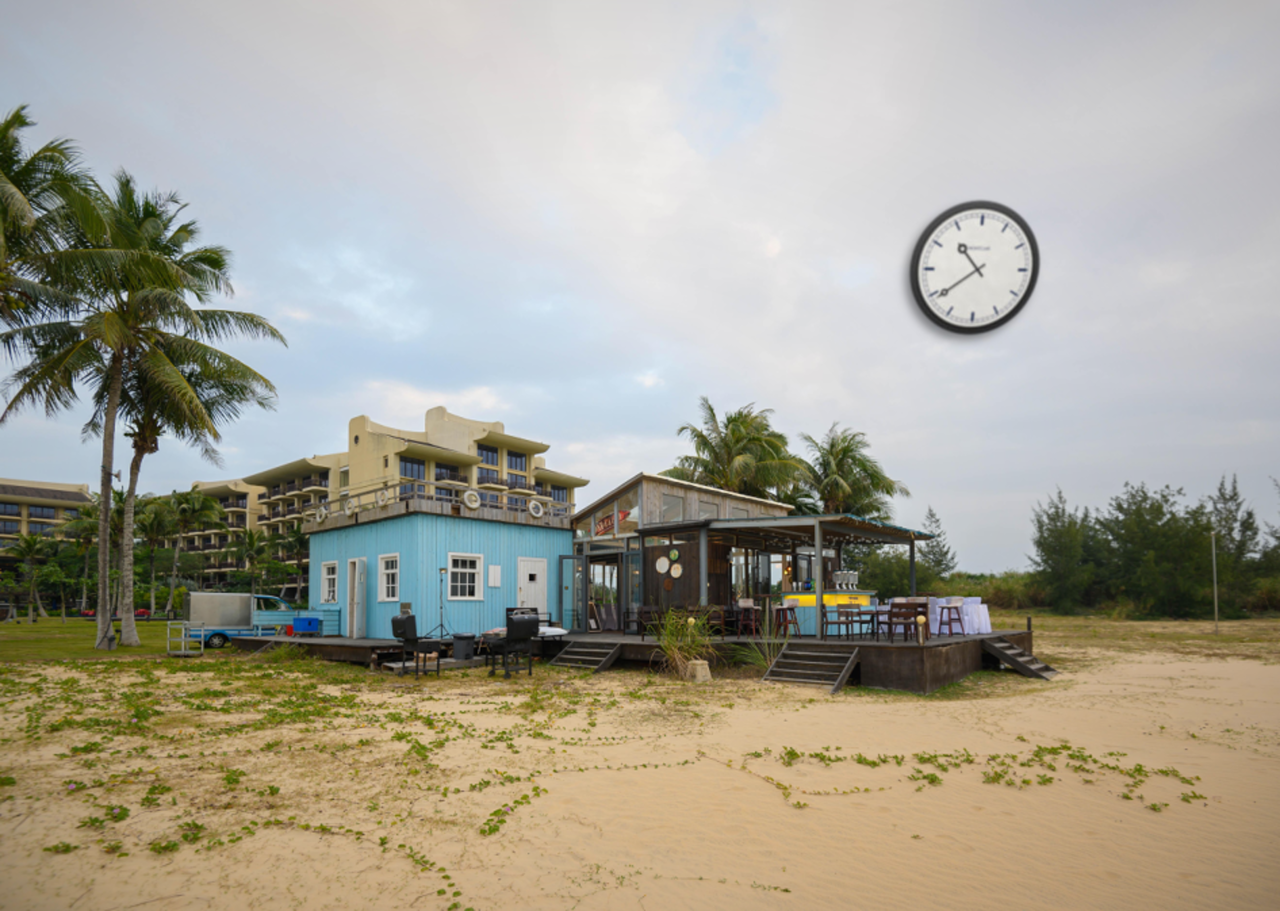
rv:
10h39
